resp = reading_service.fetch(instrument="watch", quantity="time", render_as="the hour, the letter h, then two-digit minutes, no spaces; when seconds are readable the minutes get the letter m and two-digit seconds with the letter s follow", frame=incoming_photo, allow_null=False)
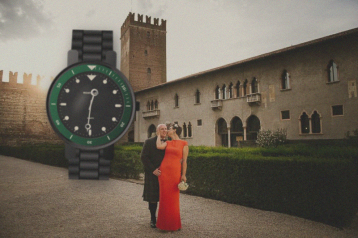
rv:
12h31
